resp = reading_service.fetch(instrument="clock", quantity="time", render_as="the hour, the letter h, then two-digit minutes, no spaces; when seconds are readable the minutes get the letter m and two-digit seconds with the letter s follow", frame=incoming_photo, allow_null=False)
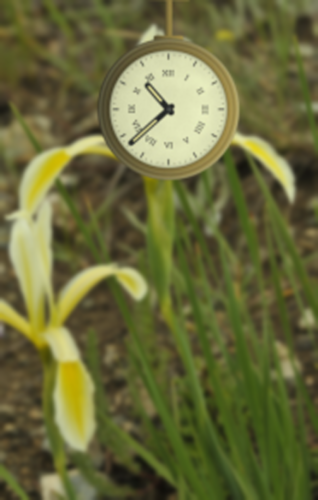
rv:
10h38
